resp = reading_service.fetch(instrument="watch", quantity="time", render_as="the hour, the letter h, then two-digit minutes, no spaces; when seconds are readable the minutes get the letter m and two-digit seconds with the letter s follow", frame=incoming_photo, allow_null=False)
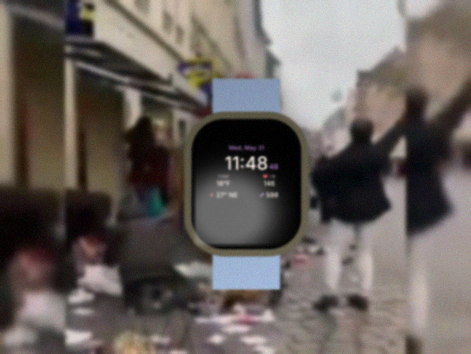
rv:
11h48
